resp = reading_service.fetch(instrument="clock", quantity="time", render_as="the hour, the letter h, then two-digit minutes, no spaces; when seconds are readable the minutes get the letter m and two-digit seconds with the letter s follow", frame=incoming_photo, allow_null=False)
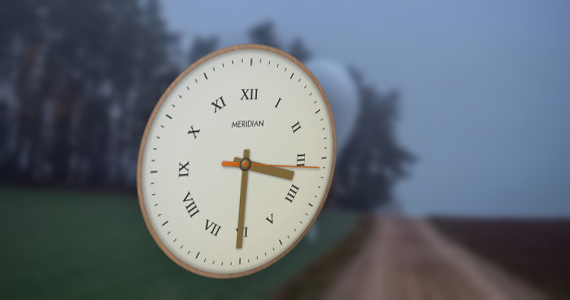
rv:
3h30m16s
